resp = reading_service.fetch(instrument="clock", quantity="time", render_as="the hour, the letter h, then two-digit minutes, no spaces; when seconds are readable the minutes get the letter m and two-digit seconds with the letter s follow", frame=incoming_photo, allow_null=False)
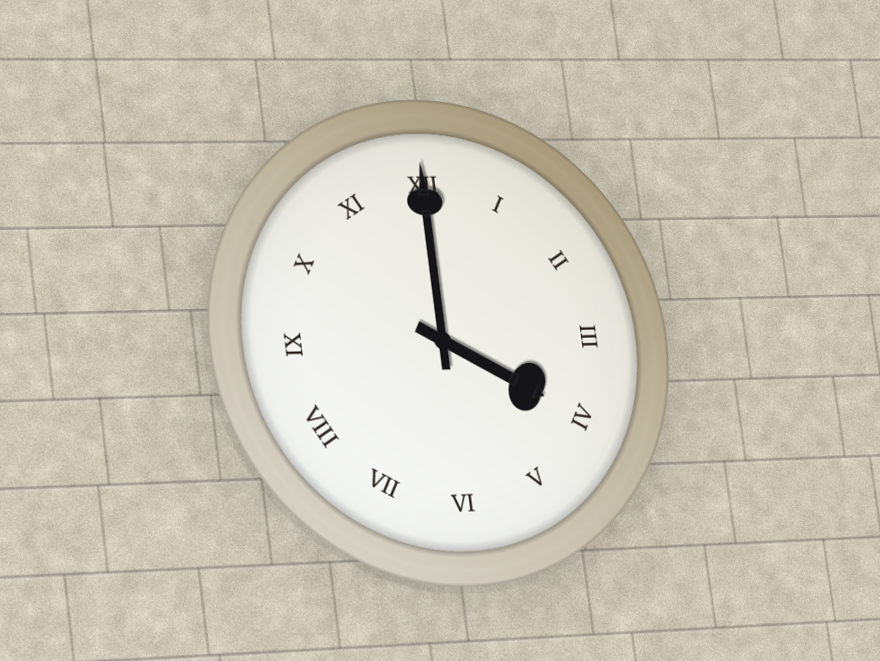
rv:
4h00
